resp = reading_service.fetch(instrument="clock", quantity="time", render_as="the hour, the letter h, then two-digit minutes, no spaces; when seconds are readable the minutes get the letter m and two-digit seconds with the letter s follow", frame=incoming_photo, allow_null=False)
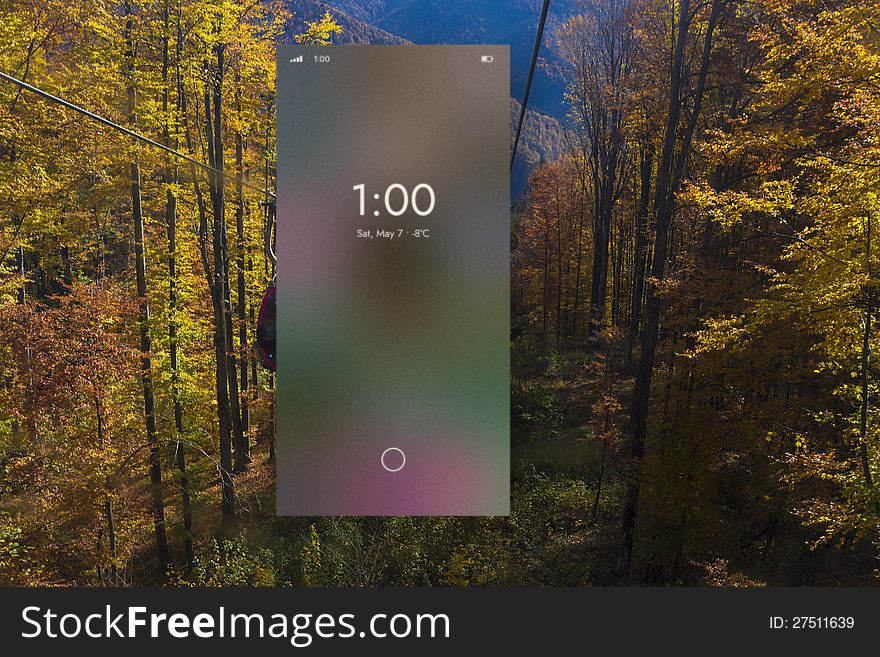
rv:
1h00
